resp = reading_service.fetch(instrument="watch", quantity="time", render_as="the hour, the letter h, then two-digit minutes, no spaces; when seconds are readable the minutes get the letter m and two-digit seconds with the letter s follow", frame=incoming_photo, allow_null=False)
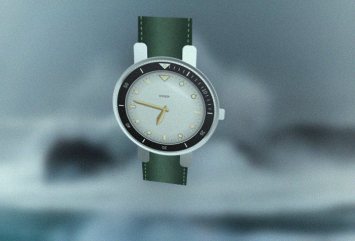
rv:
6h47
